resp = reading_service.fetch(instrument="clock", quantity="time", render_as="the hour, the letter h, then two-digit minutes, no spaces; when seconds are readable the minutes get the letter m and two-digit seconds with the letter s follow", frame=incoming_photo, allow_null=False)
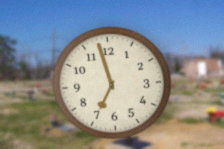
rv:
6h58
